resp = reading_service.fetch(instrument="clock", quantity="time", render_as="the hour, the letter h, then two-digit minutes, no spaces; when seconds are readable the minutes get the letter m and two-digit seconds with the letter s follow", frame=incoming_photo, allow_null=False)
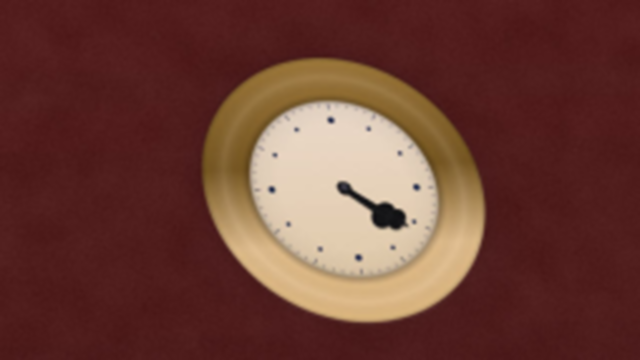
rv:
4h21
